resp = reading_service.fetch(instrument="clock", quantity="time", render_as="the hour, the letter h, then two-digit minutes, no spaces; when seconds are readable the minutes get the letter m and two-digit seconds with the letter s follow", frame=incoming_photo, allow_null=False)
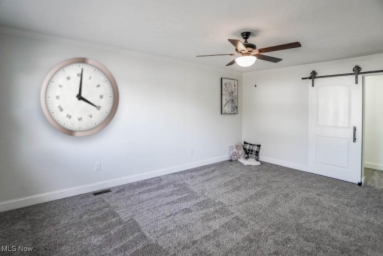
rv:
4h01
